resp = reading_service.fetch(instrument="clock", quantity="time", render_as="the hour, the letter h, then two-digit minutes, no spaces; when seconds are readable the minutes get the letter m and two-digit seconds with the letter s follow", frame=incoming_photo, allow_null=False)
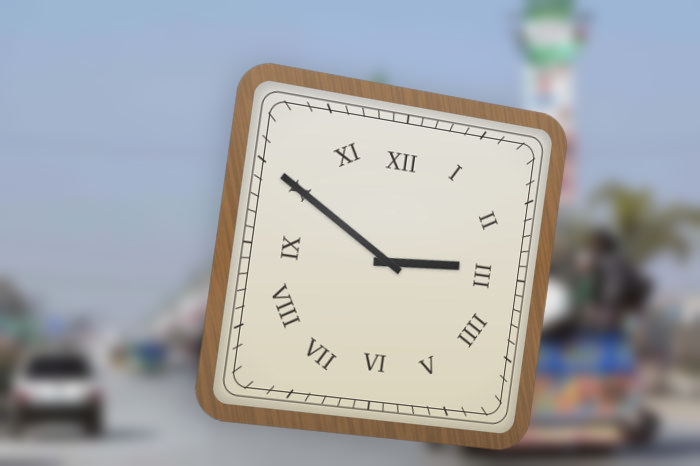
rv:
2h50
